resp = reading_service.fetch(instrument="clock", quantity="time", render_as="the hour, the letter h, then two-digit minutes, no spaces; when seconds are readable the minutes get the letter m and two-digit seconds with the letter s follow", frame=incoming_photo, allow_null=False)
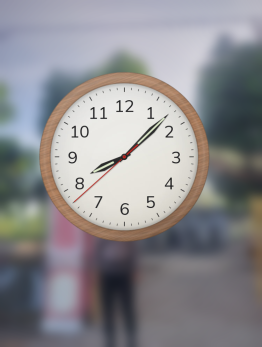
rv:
8h07m38s
